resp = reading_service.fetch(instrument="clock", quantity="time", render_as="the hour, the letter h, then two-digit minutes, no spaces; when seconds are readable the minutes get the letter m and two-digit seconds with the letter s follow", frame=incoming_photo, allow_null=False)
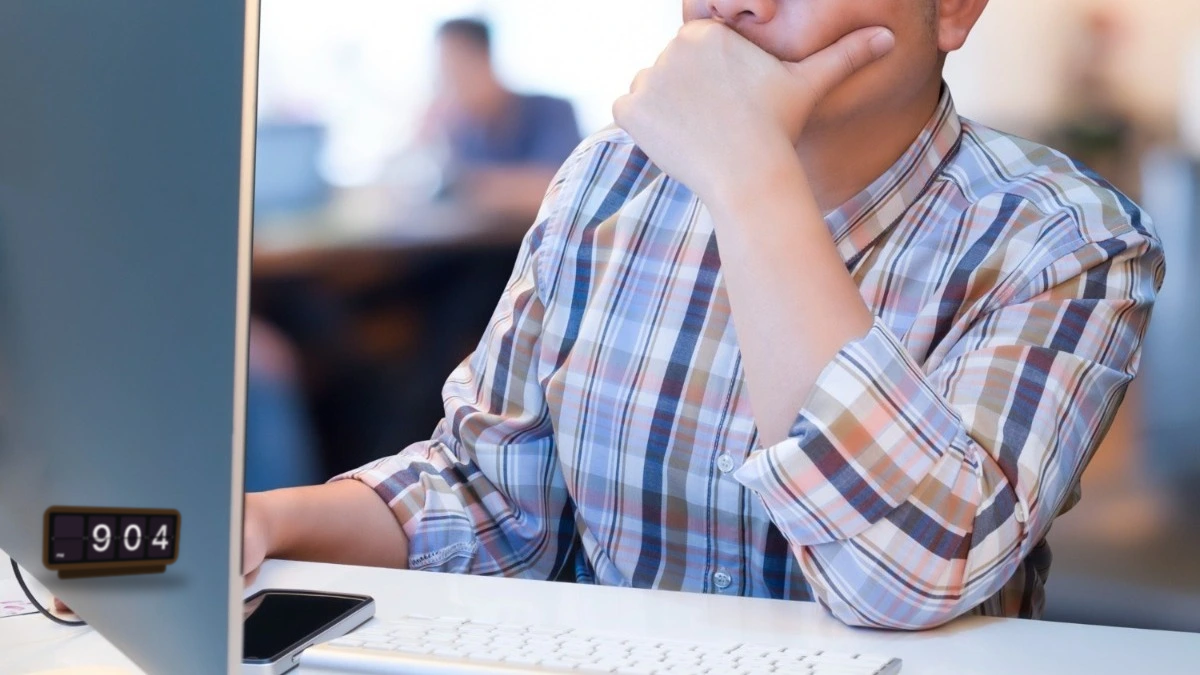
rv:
9h04
